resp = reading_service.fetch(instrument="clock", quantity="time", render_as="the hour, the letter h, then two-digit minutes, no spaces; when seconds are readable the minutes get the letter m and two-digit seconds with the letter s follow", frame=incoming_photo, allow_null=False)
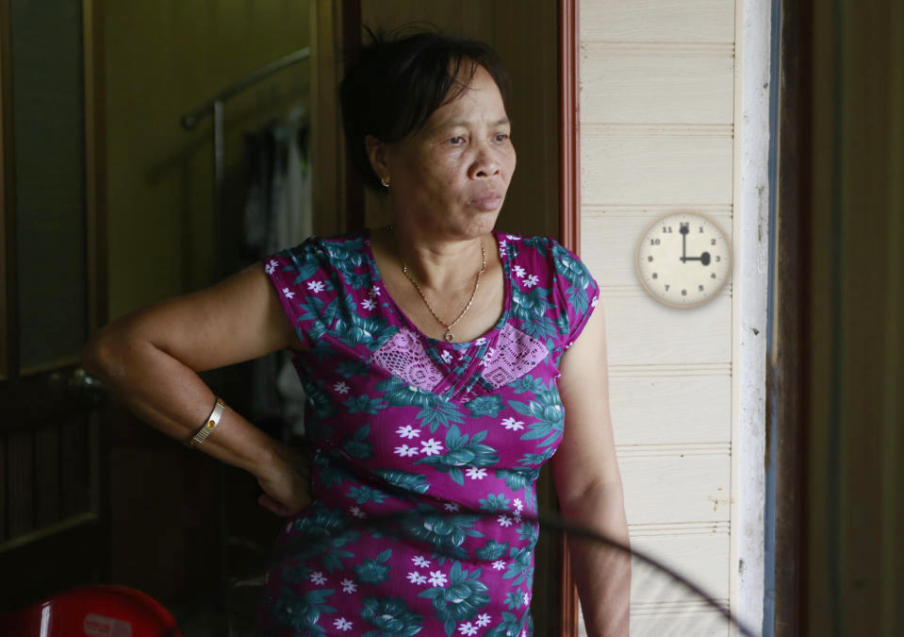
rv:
3h00
